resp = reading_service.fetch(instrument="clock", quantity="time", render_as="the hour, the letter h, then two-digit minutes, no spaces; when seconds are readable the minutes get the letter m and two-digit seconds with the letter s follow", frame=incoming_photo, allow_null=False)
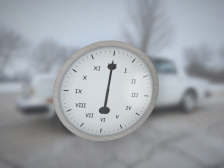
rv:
6h00
